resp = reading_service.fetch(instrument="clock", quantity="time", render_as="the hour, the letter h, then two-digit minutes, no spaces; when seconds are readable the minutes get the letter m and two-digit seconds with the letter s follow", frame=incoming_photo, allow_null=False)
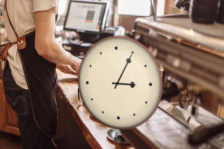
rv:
3h05
